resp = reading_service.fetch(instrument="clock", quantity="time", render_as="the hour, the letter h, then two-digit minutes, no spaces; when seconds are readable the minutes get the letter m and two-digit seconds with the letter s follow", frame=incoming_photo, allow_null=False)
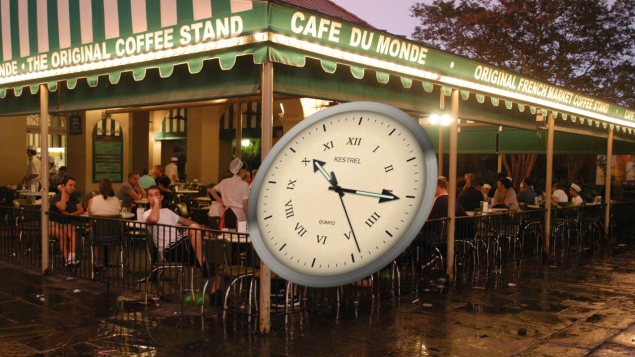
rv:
10h15m24s
